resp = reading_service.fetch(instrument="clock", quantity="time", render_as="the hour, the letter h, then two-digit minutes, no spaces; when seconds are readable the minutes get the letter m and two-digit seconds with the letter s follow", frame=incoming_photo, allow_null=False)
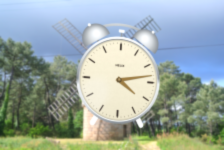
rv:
4h13
